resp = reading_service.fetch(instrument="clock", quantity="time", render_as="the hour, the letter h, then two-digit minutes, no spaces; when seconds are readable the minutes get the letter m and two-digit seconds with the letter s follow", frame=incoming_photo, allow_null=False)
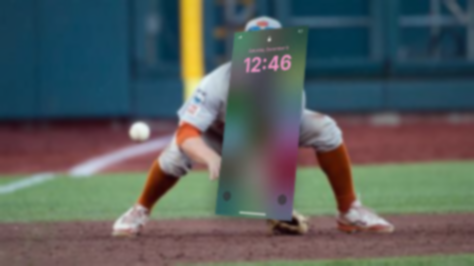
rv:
12h46
